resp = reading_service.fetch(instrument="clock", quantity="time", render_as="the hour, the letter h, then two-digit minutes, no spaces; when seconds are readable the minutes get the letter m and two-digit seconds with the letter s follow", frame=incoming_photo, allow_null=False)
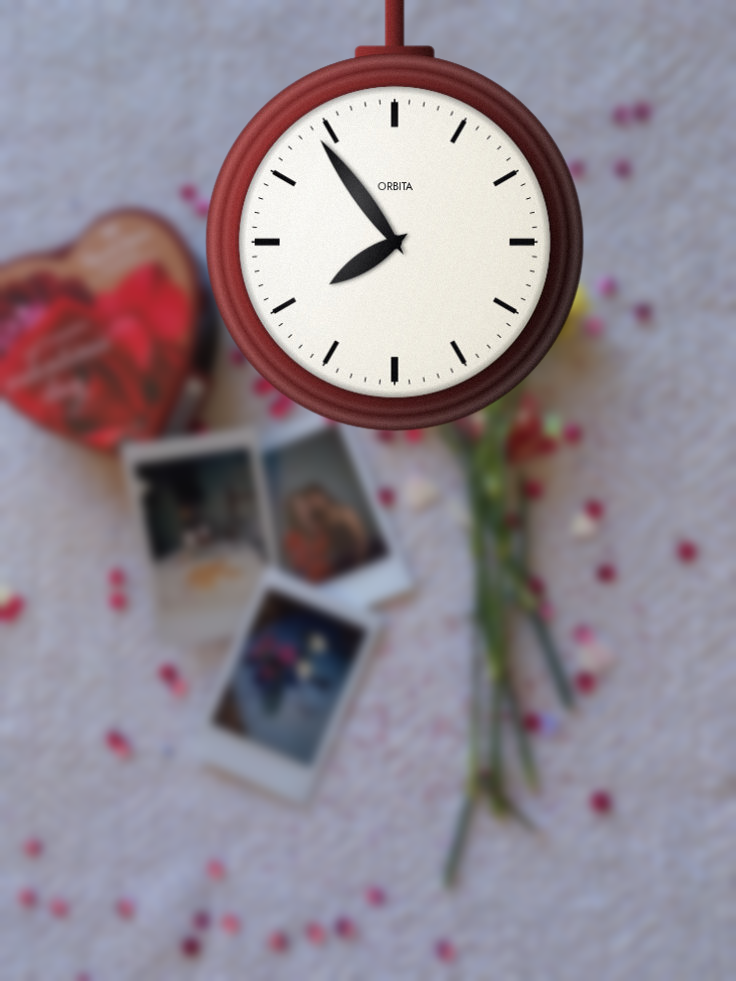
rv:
7h54
